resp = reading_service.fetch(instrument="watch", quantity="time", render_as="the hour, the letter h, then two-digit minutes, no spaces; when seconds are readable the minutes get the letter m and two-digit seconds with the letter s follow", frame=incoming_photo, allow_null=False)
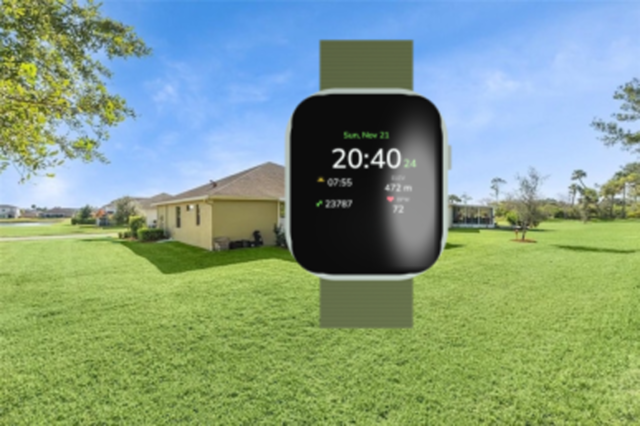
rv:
20h40
